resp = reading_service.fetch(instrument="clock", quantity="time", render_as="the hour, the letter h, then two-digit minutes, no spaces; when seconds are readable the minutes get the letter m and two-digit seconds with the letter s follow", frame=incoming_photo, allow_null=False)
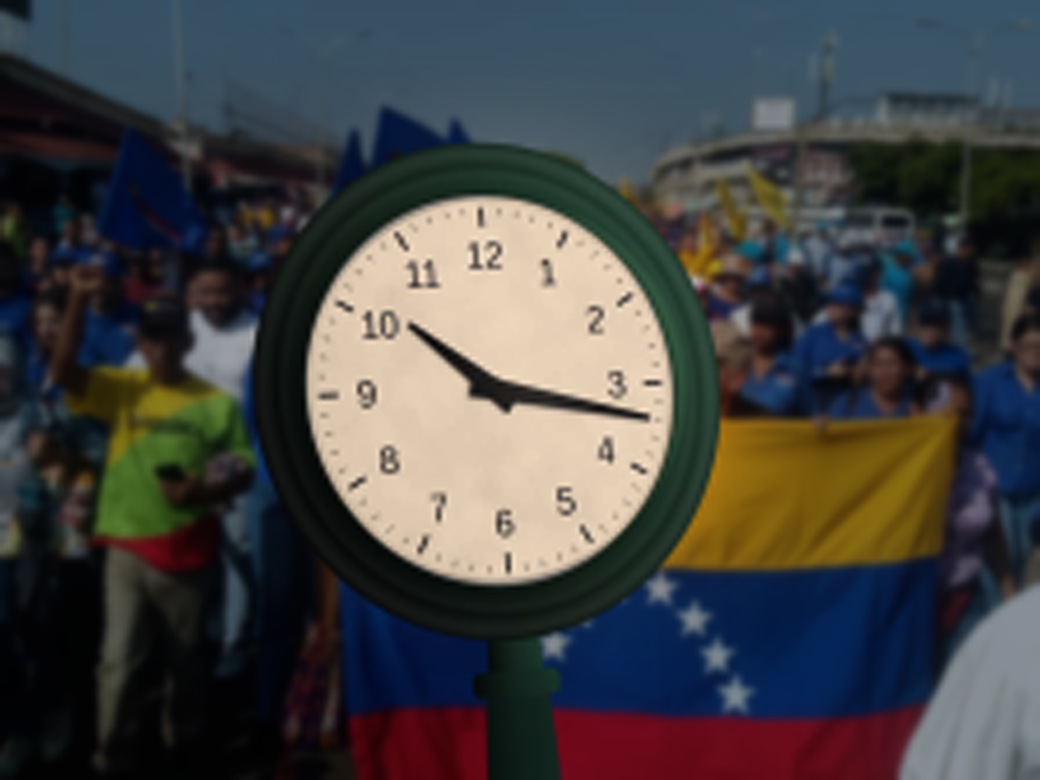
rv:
10h17
